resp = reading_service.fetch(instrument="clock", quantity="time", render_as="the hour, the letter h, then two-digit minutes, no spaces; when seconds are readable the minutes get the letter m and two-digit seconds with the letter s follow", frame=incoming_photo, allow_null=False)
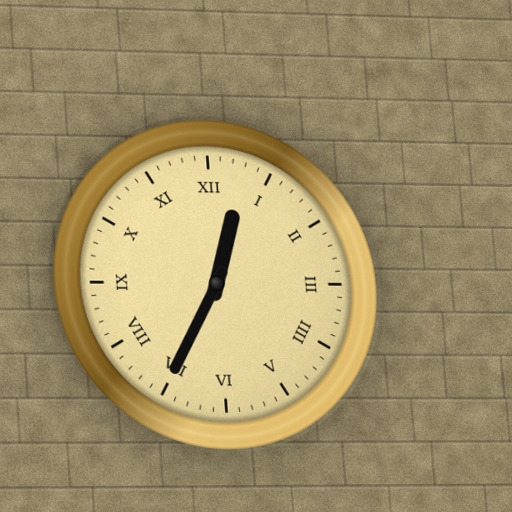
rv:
12h35
